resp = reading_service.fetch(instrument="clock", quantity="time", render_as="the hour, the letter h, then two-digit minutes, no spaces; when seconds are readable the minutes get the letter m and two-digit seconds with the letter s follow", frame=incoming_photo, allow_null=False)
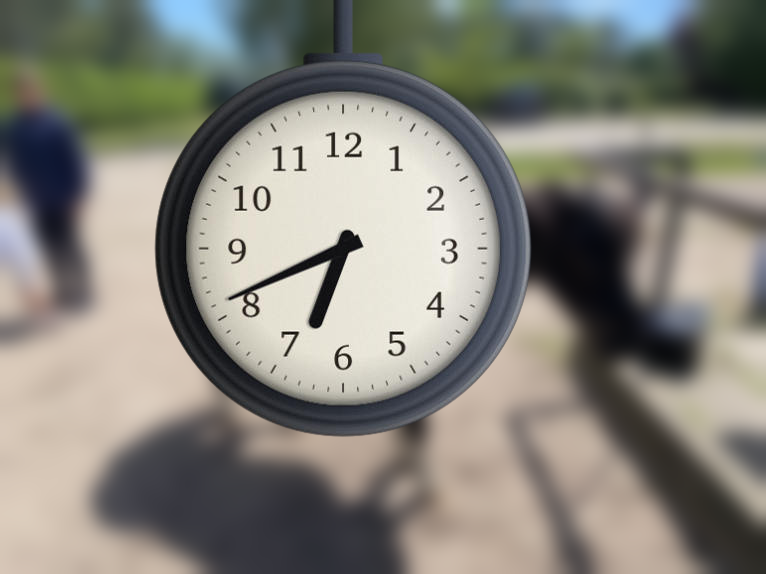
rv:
6h41
